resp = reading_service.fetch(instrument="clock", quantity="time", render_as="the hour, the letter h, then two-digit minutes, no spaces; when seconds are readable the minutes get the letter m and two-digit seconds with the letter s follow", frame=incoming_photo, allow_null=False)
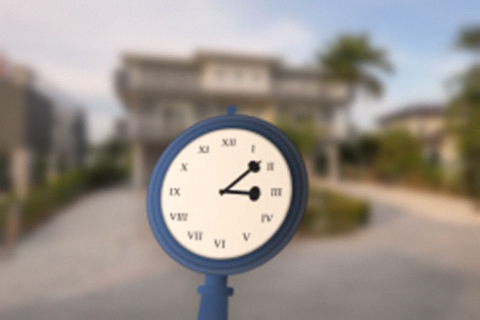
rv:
3h08
